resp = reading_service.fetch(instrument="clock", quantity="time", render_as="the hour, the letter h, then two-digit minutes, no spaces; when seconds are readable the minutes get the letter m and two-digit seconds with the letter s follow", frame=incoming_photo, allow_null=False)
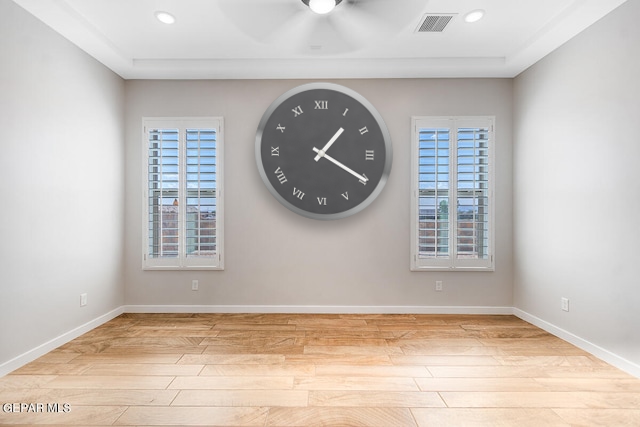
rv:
1h20
